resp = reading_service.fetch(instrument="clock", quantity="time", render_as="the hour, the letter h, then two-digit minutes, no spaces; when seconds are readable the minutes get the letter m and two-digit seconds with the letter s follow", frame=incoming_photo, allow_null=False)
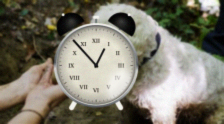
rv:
12h53
